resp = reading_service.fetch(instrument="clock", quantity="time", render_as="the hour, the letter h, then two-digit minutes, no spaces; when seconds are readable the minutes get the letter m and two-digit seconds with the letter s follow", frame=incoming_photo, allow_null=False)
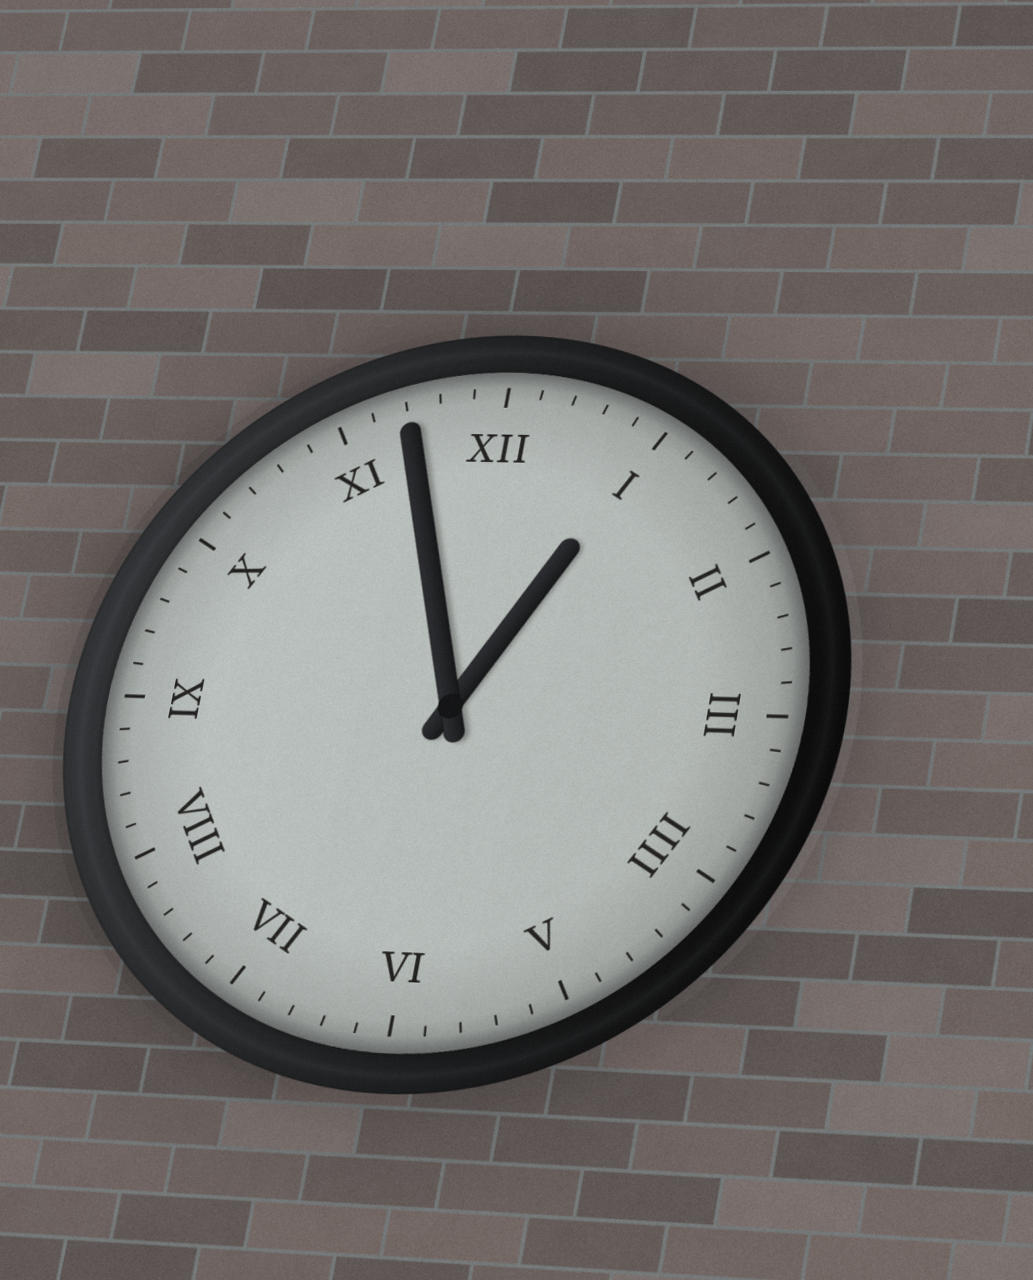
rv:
12h57
